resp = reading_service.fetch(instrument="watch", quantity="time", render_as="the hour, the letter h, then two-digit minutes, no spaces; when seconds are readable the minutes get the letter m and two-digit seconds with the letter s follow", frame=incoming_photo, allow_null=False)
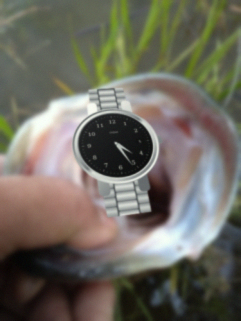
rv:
4h26
